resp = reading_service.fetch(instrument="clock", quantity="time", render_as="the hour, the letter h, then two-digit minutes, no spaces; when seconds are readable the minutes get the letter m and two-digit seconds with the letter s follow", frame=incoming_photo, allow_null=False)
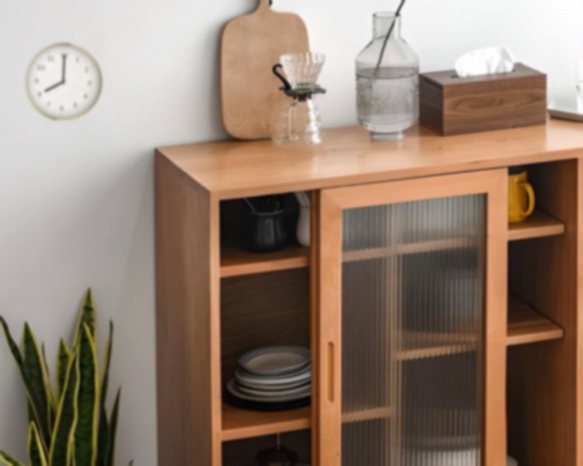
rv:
8h00
